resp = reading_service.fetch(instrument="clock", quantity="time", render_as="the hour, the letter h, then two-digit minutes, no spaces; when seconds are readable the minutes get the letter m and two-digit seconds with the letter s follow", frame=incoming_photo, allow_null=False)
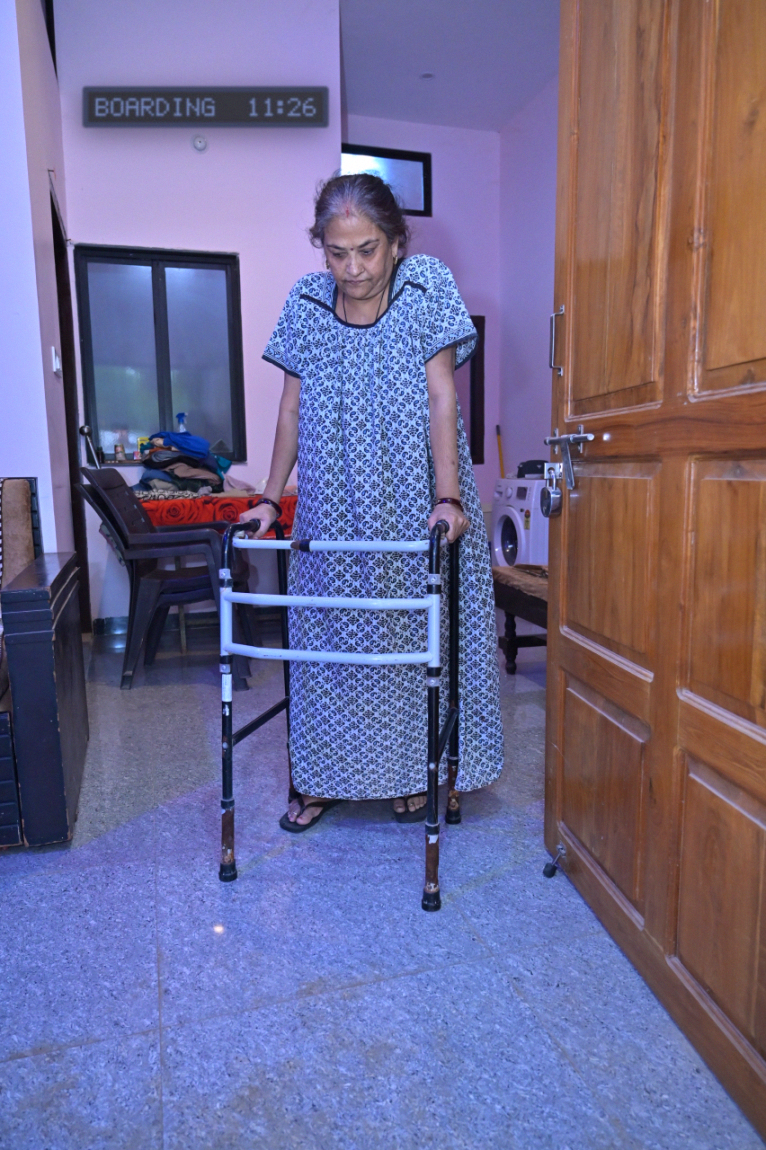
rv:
11h26
